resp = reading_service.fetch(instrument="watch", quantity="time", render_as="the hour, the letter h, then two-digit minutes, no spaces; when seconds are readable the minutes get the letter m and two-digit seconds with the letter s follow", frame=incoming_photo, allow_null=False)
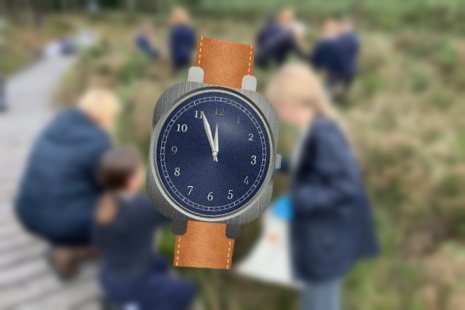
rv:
11h56
